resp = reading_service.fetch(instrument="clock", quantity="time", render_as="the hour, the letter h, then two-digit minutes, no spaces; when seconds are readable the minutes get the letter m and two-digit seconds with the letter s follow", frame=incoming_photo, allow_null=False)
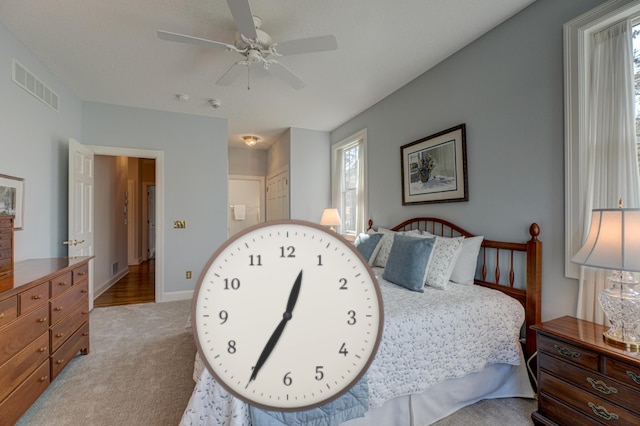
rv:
12h35
